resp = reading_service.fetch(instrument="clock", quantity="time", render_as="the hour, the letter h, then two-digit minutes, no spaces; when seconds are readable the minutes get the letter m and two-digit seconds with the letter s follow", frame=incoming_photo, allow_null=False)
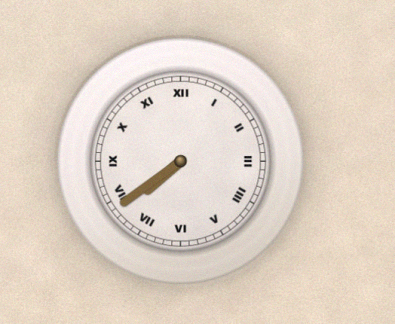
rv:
7h39
